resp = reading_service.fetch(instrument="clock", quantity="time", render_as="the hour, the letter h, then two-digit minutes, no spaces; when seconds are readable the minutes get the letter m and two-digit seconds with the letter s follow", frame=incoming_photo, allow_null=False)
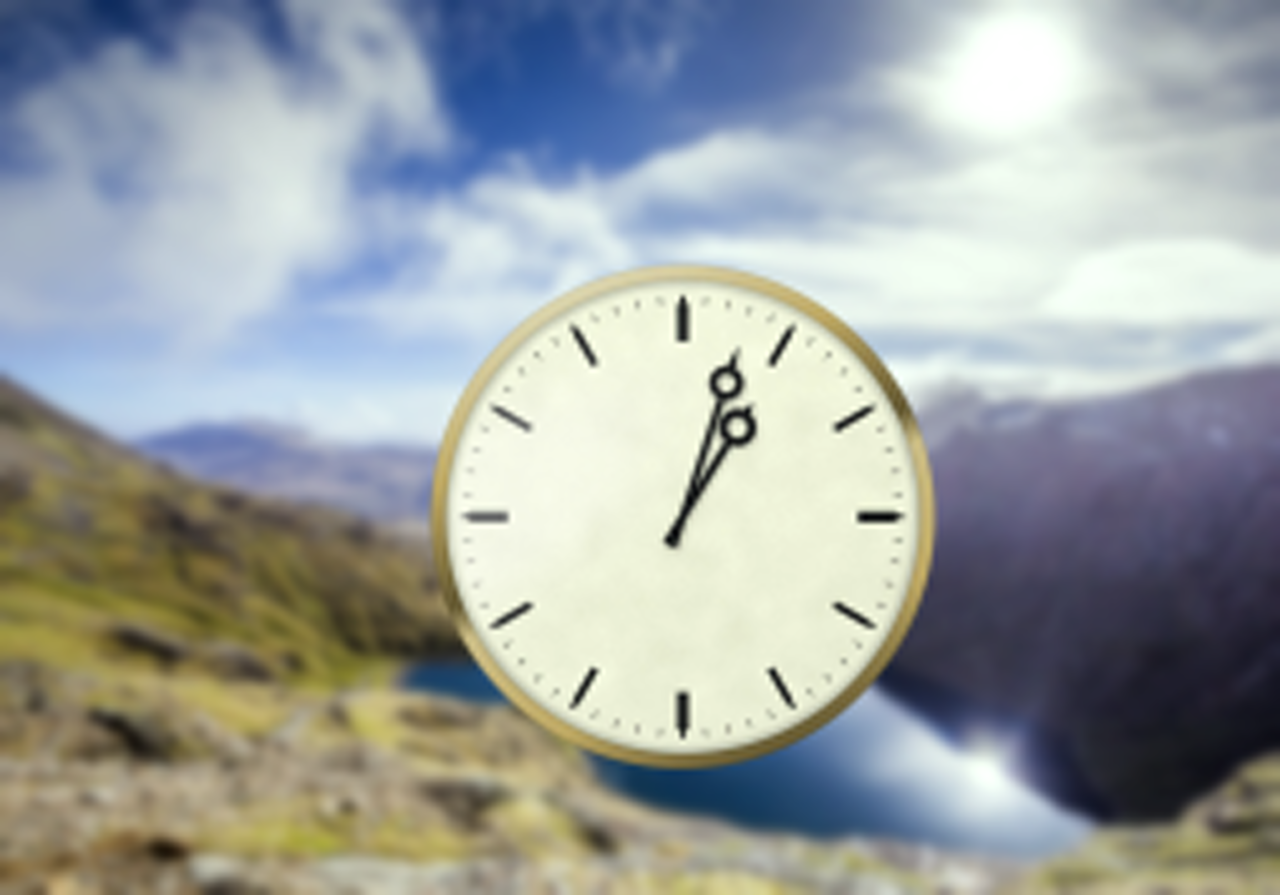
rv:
1h03
